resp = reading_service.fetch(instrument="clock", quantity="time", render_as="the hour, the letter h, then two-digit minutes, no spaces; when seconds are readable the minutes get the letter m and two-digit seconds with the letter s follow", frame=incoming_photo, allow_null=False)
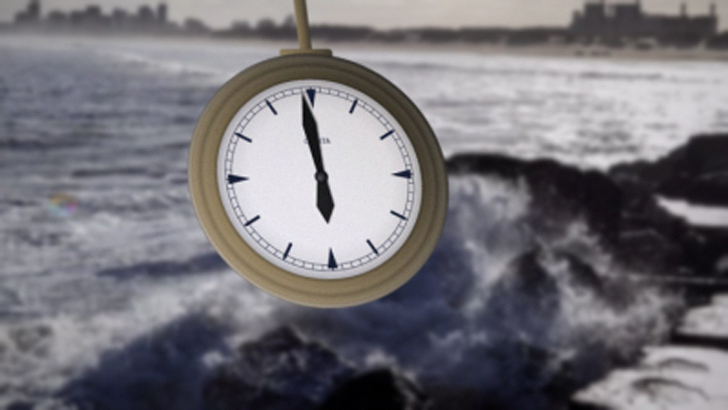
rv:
5h59
